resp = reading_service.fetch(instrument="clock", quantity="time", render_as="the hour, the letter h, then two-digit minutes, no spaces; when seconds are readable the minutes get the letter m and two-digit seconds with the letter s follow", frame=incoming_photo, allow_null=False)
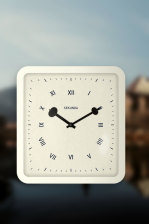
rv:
10h10
